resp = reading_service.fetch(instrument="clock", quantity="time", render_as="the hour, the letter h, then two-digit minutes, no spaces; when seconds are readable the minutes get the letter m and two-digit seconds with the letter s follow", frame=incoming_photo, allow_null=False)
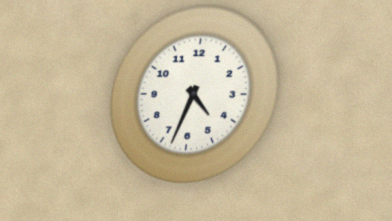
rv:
4h33
